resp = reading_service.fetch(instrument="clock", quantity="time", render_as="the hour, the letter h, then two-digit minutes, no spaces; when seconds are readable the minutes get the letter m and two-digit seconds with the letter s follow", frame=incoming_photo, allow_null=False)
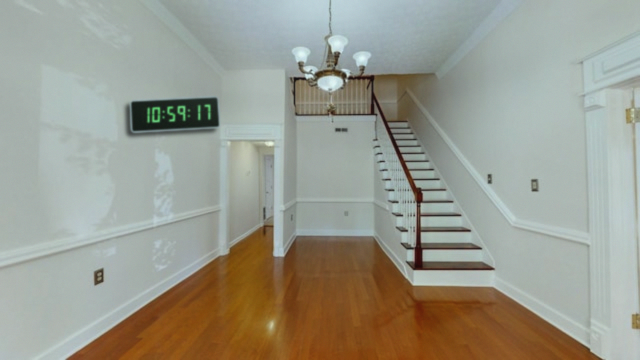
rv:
10h59m17s
